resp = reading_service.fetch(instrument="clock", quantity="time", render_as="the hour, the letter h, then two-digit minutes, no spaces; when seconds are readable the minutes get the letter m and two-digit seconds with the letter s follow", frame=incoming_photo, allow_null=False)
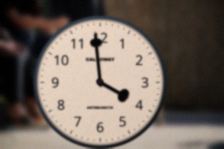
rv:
3h59
